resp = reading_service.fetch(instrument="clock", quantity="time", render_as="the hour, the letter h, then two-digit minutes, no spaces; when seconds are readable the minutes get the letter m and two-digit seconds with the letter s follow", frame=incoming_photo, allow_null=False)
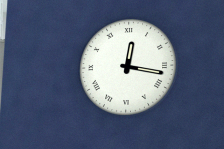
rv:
12h17
